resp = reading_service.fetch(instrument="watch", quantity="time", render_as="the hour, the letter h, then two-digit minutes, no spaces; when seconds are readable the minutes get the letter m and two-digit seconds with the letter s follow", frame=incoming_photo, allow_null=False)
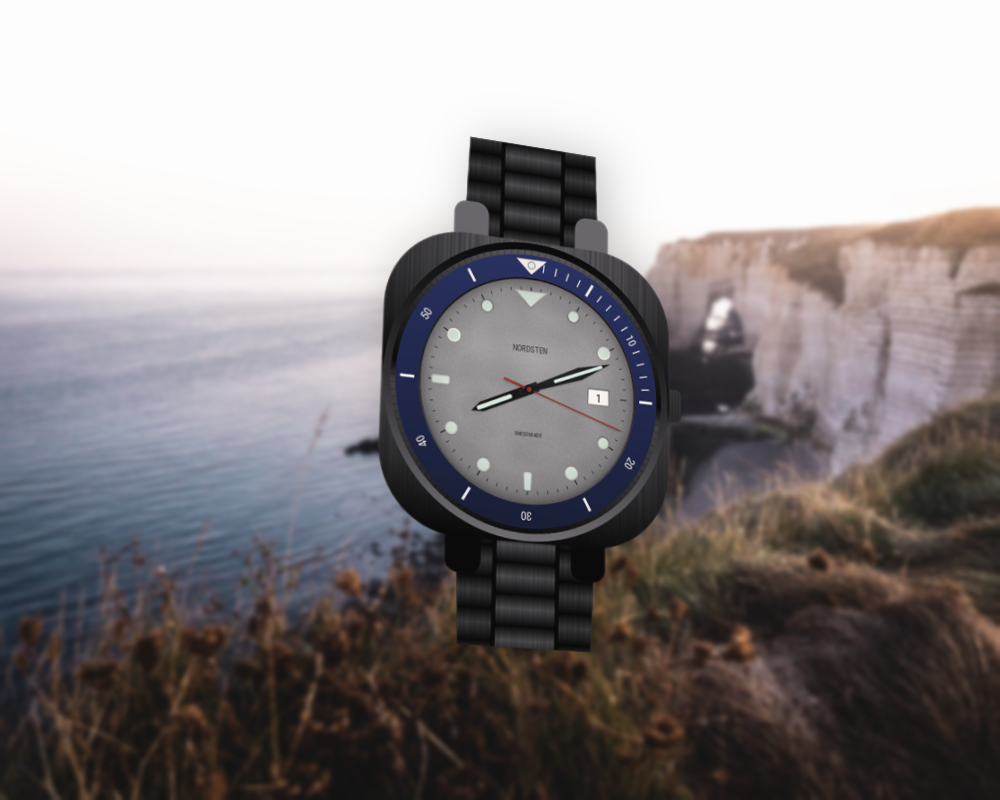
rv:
8h11m18s
